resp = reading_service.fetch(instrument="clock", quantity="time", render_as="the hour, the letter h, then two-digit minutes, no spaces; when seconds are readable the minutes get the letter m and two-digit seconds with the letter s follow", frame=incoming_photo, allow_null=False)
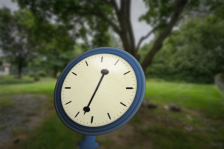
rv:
12h33
